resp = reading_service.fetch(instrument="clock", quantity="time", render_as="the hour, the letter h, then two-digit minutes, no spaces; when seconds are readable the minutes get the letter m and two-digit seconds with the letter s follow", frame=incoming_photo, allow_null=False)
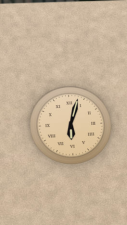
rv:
6h03
